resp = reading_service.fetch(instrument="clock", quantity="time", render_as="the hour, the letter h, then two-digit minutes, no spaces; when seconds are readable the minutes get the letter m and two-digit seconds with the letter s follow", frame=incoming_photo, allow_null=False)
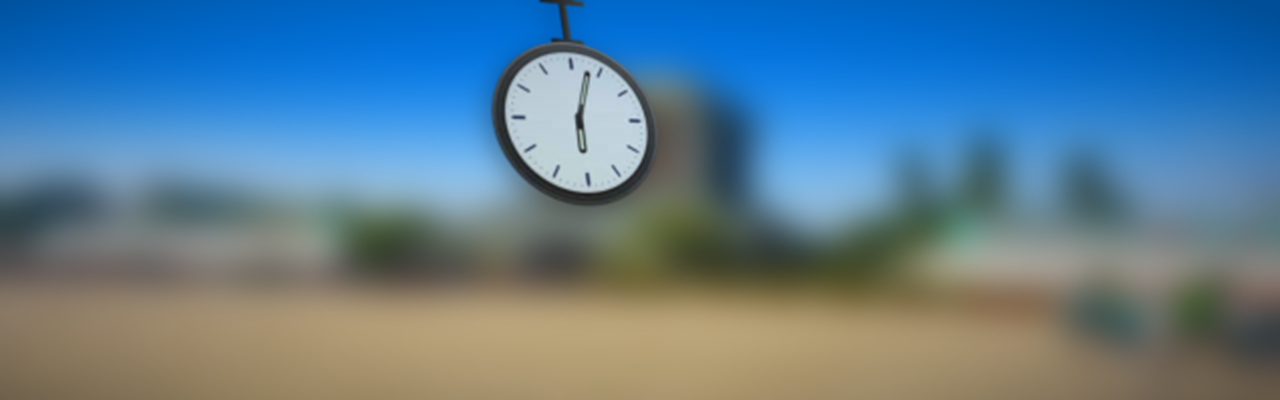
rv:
6h03
